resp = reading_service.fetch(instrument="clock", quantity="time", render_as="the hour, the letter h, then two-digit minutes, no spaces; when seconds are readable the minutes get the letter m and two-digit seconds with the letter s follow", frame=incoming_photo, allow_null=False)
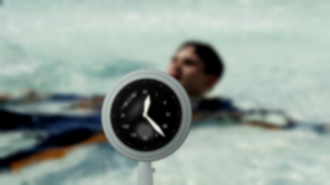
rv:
12h23
